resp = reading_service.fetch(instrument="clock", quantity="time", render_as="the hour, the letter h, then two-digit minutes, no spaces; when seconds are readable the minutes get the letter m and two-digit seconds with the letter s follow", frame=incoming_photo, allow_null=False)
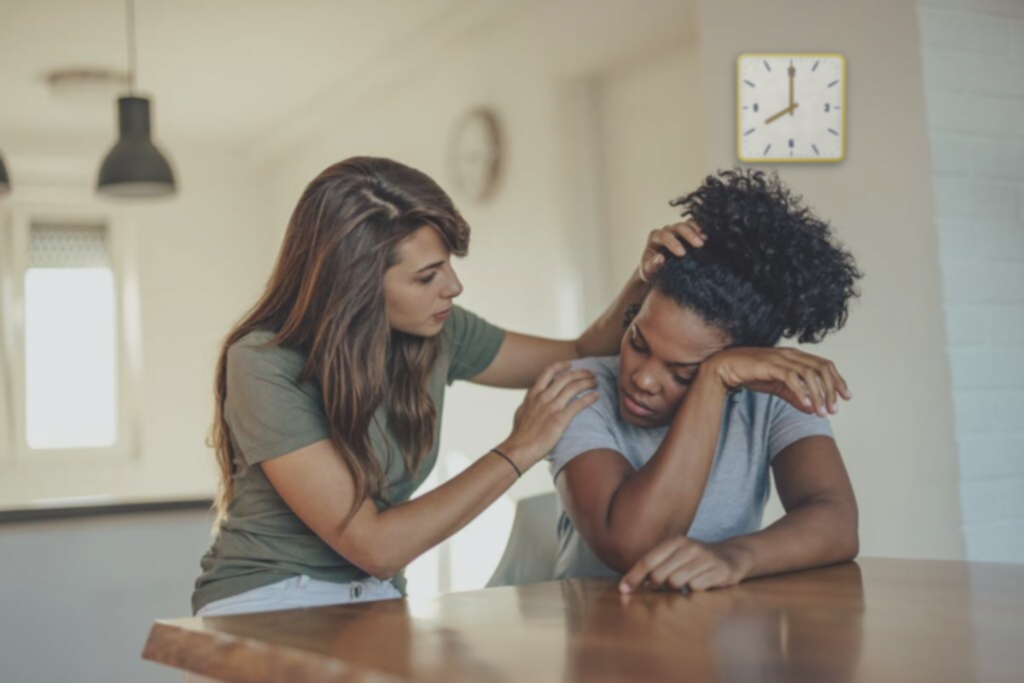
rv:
8h00
